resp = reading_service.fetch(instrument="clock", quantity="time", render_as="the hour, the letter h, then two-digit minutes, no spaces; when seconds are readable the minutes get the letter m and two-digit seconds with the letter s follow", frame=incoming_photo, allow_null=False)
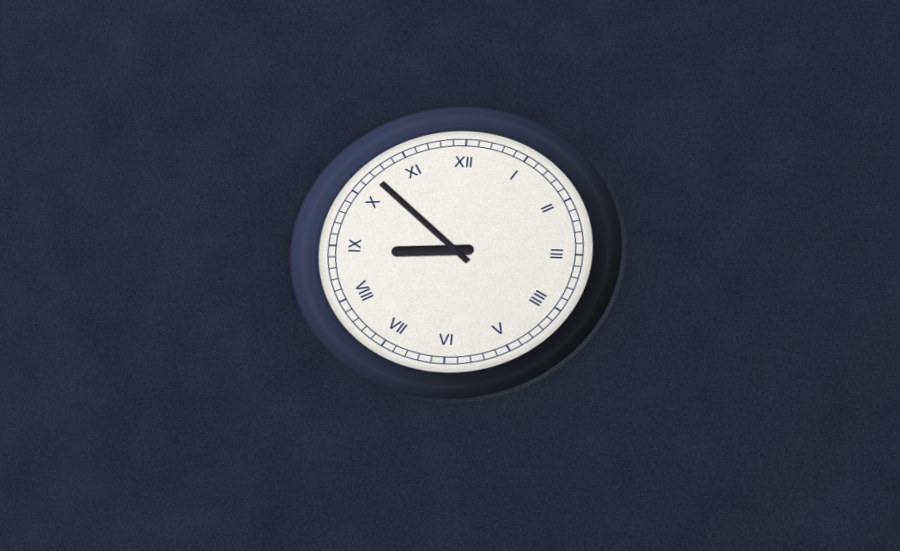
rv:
8h52
